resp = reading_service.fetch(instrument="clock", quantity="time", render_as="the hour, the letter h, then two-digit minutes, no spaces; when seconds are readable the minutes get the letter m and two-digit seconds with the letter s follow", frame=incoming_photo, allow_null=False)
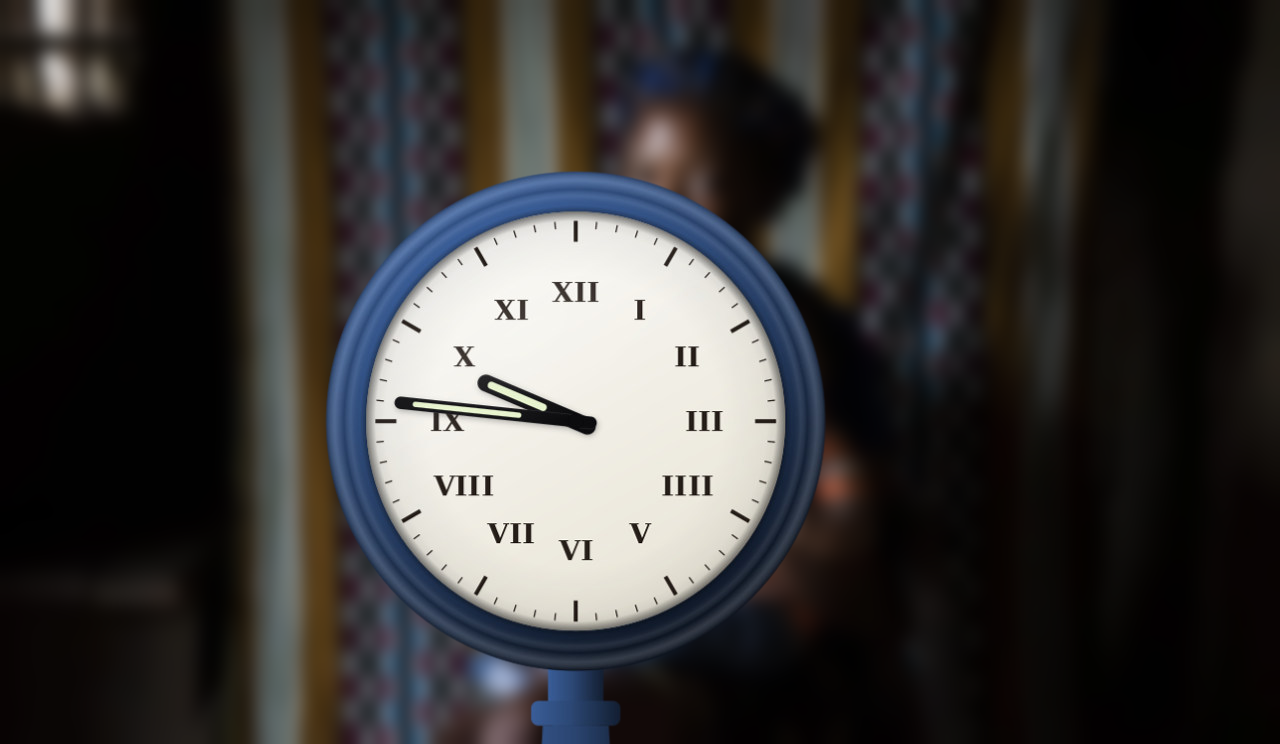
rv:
9h46
